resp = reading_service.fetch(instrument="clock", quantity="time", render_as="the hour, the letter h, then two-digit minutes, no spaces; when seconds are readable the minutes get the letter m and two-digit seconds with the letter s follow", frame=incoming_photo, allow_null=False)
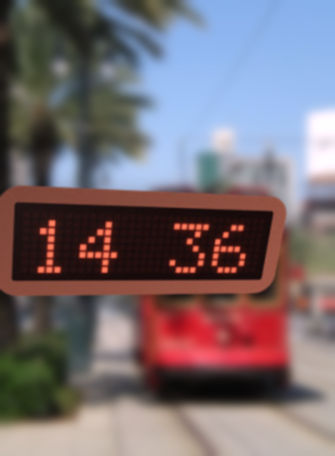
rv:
14h36
